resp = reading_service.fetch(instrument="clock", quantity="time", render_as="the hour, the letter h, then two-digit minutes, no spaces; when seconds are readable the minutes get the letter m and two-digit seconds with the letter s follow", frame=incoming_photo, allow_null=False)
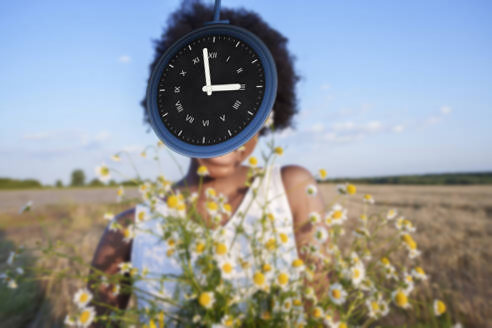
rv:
2h58
